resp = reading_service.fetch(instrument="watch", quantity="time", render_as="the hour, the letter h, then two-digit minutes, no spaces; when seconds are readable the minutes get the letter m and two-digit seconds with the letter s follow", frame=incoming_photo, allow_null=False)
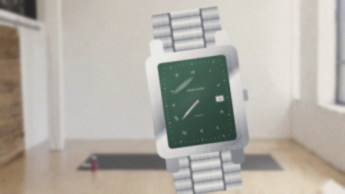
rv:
7h38
